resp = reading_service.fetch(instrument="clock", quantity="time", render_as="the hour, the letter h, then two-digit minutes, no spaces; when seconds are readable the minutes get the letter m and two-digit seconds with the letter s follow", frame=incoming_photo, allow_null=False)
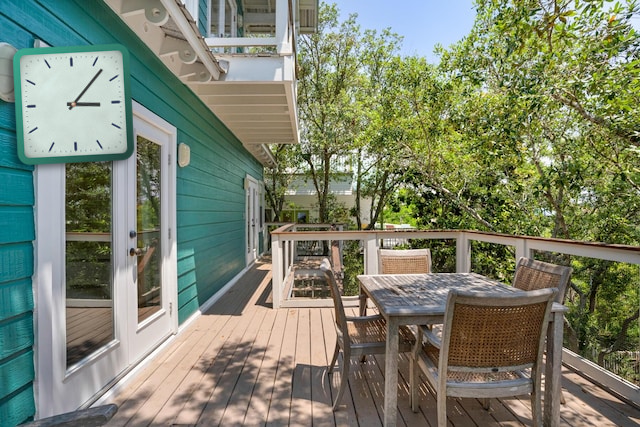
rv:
3h07
